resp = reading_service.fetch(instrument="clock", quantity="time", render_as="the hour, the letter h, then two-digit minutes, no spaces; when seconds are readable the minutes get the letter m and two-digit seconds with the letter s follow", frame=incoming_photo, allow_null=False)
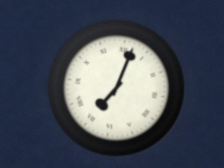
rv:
7h02
